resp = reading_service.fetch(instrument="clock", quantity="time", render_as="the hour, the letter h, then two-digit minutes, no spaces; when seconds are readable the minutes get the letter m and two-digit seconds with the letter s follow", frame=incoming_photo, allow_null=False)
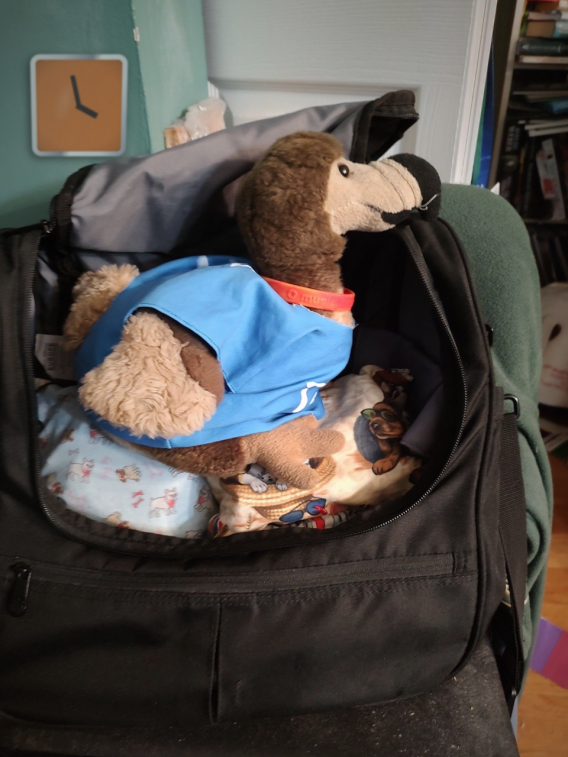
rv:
3h58
